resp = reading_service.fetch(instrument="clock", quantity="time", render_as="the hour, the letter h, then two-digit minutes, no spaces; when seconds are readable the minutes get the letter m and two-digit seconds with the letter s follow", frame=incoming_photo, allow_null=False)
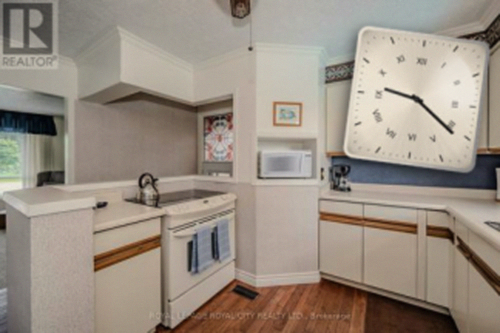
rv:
9h21
